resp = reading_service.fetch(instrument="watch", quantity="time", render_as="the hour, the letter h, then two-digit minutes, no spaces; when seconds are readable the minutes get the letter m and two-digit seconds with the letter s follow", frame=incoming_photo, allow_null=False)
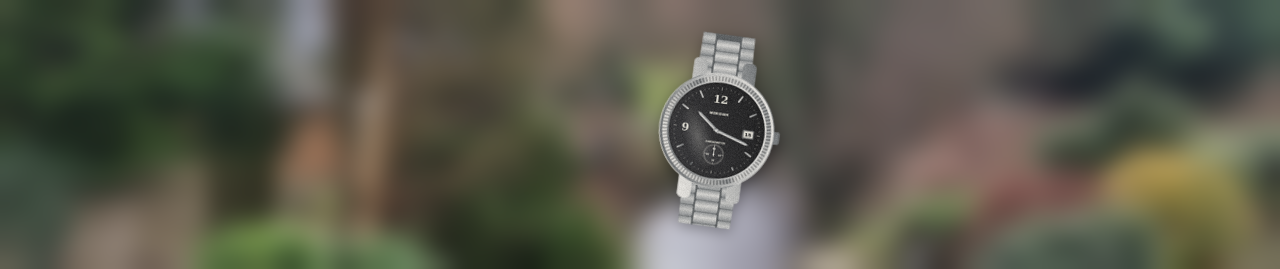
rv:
10h18
